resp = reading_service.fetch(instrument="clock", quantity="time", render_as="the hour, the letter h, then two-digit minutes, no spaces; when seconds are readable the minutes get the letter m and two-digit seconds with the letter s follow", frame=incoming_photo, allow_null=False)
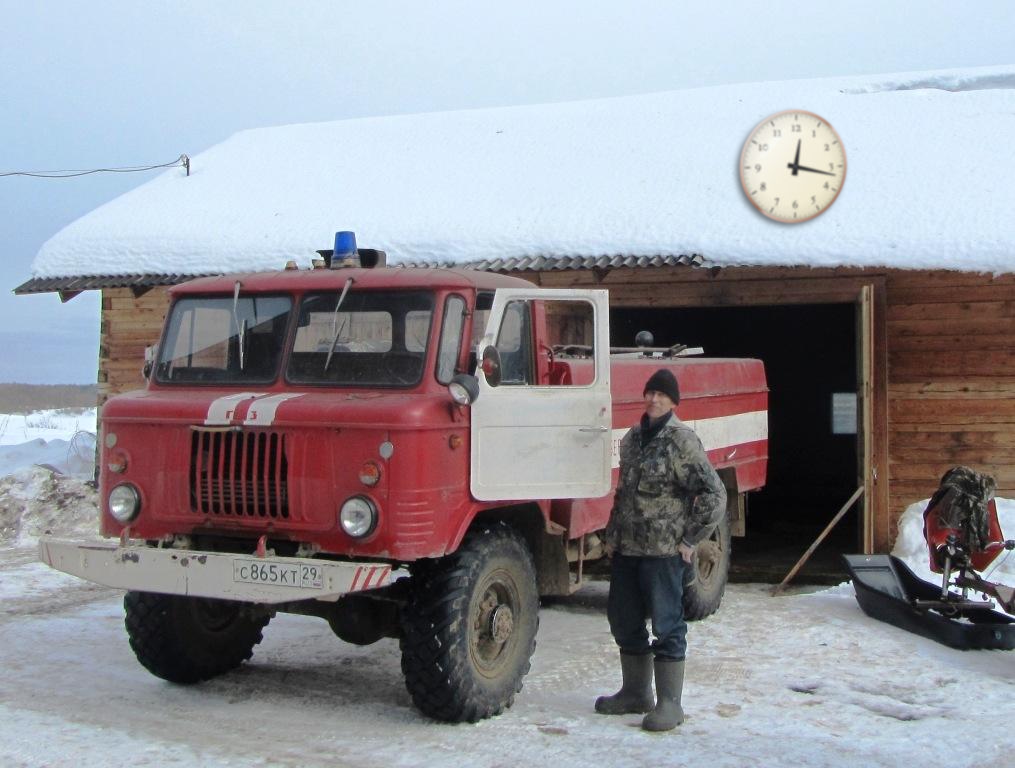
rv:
12h17
